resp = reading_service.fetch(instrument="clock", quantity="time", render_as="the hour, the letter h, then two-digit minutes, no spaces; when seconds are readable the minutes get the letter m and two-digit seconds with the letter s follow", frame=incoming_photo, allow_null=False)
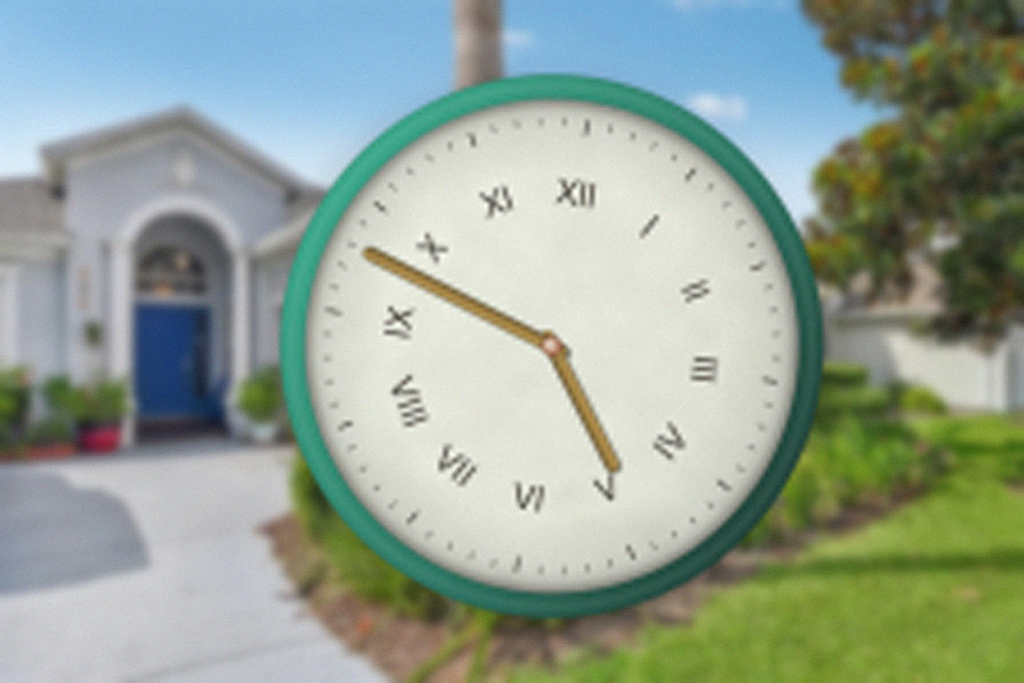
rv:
4h48
